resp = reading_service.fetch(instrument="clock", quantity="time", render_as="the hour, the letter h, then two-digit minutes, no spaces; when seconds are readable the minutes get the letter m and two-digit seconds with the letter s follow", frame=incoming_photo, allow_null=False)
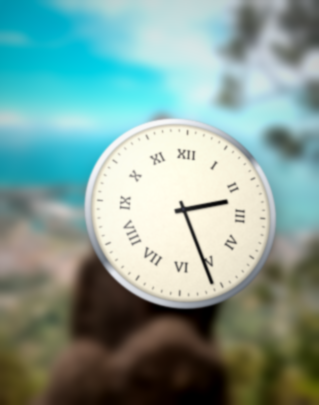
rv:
2h26
